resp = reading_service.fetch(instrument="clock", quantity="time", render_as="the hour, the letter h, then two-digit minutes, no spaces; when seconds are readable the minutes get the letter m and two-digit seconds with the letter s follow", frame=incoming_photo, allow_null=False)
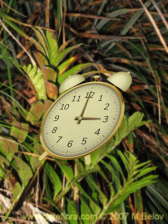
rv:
3h00
